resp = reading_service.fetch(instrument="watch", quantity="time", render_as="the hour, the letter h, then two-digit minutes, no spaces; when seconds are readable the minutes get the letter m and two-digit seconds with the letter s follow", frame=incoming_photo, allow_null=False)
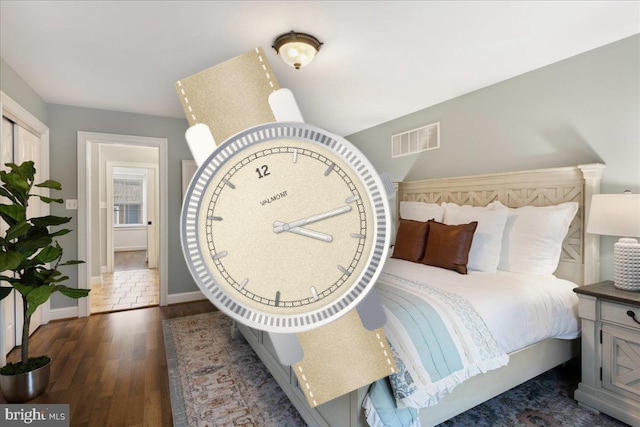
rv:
4h16
